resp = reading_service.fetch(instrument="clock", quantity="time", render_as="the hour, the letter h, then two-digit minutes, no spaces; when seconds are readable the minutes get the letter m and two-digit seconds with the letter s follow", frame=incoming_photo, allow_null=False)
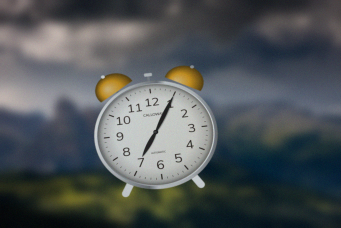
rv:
7h05
